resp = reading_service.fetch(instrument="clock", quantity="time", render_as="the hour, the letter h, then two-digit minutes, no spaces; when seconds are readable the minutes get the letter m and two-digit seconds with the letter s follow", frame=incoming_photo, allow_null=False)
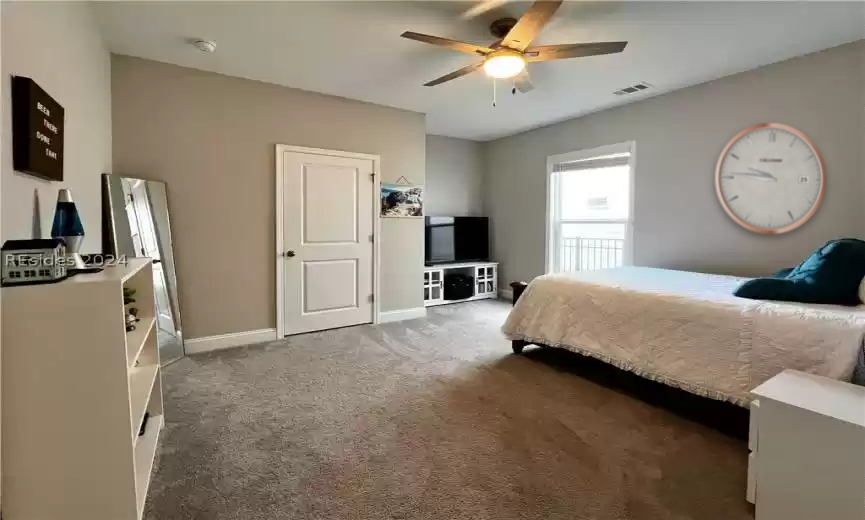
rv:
9h46
